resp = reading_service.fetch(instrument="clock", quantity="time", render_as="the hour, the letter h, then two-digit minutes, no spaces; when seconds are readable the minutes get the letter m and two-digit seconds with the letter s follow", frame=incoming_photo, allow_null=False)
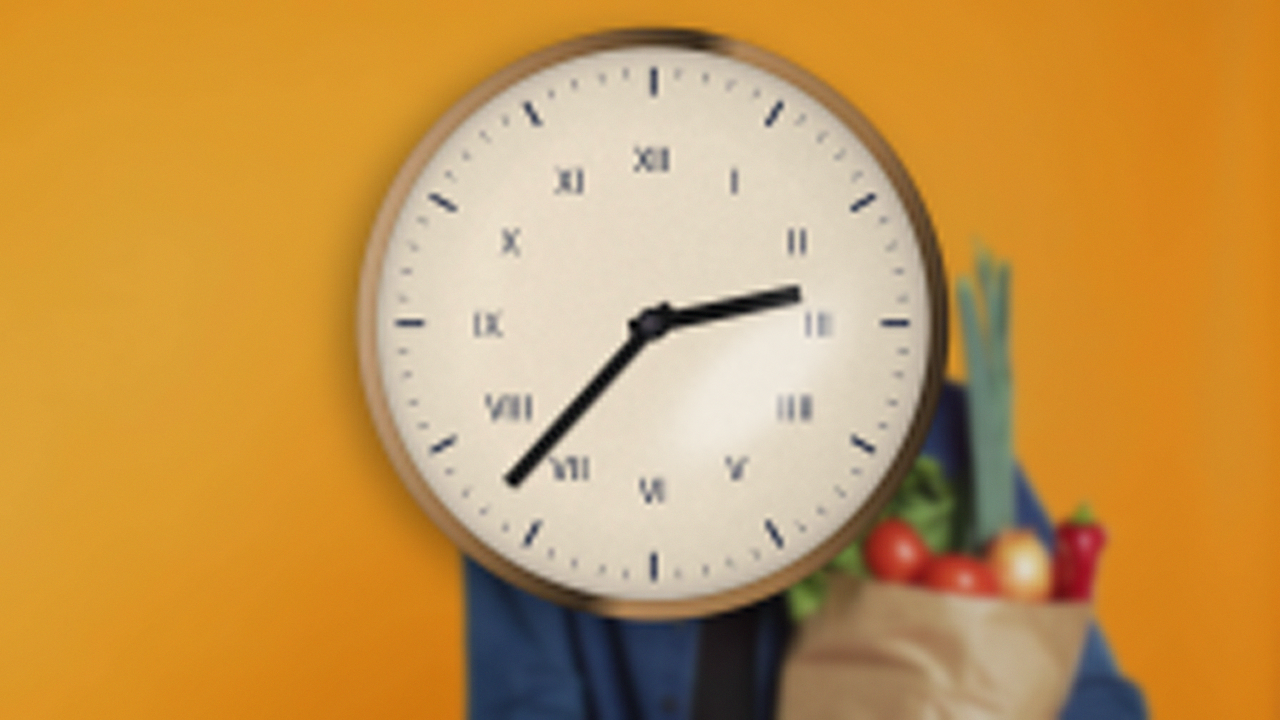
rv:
2h37
